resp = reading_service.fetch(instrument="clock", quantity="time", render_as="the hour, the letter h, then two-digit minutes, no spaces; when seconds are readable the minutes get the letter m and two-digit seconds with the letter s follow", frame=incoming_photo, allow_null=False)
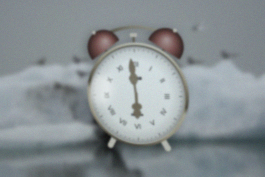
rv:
5h59
